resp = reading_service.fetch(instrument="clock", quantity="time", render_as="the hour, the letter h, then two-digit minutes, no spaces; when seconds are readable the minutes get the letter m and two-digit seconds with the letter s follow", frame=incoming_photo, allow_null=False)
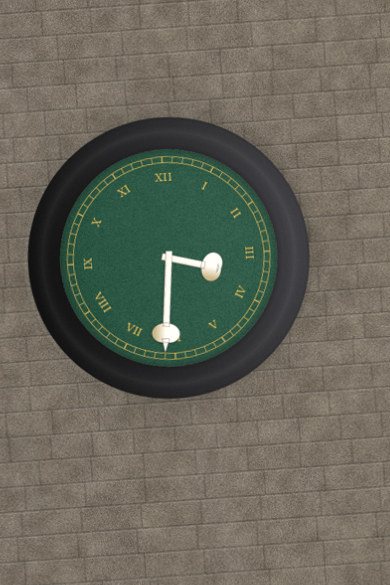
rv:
3h31
